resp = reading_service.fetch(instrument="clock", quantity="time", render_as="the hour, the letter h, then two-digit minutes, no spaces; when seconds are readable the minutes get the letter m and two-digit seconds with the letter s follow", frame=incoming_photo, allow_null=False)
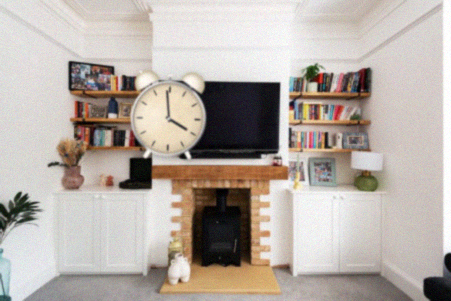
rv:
3h59
